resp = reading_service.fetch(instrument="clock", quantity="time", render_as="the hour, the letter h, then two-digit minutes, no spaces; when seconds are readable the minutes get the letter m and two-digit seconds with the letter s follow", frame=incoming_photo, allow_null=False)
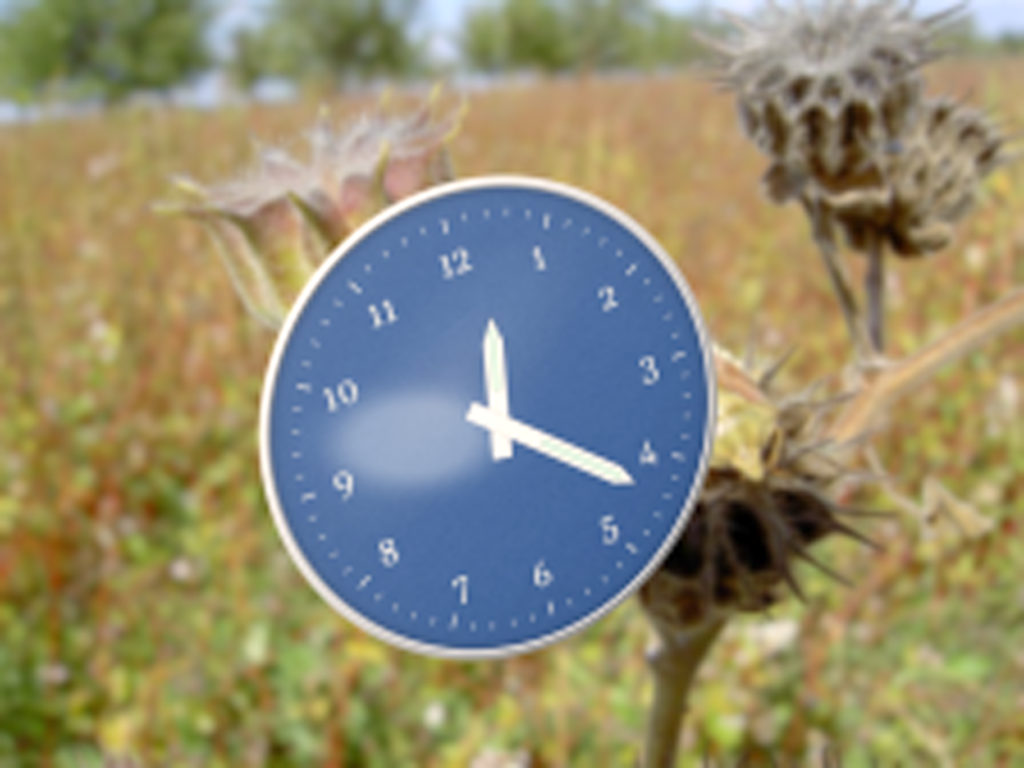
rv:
12h22
